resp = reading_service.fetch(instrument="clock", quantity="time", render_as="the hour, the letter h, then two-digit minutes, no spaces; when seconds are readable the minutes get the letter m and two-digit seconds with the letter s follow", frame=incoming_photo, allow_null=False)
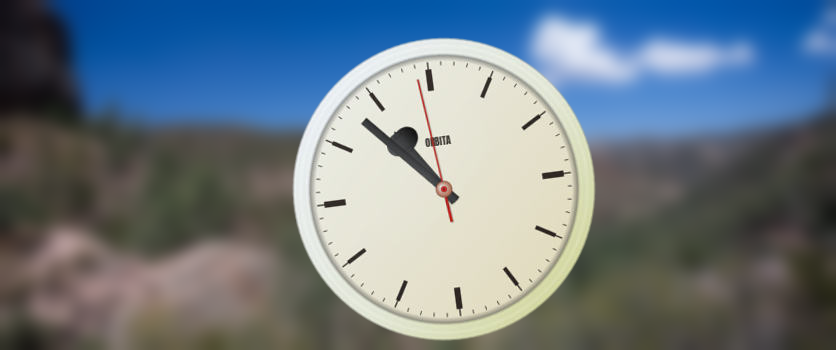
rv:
10h52m59s
